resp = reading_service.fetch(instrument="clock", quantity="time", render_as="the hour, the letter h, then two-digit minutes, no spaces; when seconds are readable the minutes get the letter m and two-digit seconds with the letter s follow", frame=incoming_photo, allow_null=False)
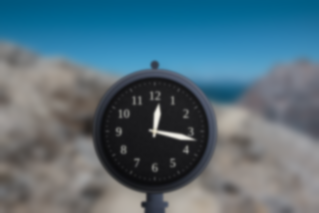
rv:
12h17
